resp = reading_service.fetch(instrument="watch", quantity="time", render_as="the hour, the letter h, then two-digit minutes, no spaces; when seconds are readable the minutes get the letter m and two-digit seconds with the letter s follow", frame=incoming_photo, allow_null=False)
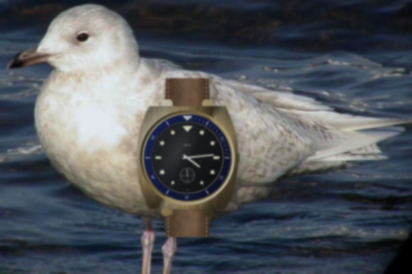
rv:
4h14
